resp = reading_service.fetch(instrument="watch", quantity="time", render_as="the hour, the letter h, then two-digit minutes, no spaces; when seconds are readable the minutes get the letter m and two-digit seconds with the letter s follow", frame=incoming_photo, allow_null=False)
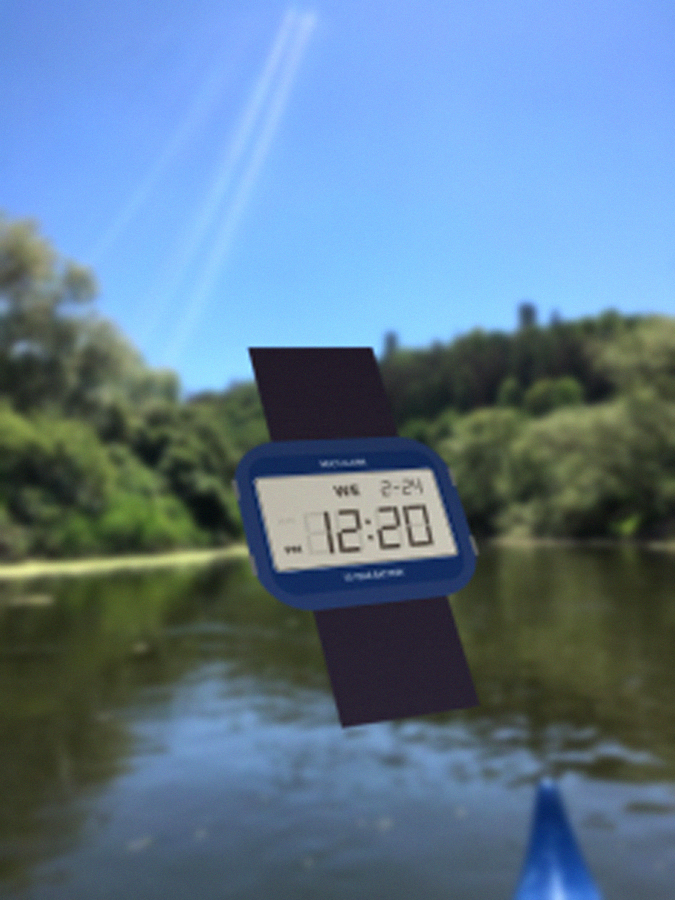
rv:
12h20
